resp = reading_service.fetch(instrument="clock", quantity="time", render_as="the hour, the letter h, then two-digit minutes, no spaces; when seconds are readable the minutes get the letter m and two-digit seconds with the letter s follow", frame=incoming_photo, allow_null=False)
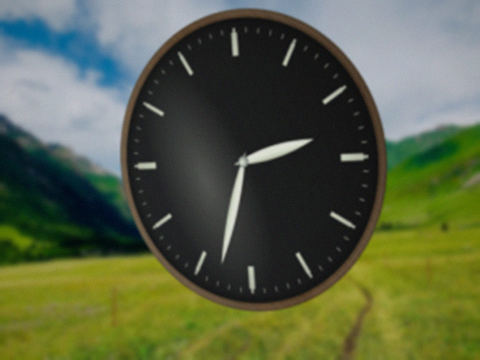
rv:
2h33
